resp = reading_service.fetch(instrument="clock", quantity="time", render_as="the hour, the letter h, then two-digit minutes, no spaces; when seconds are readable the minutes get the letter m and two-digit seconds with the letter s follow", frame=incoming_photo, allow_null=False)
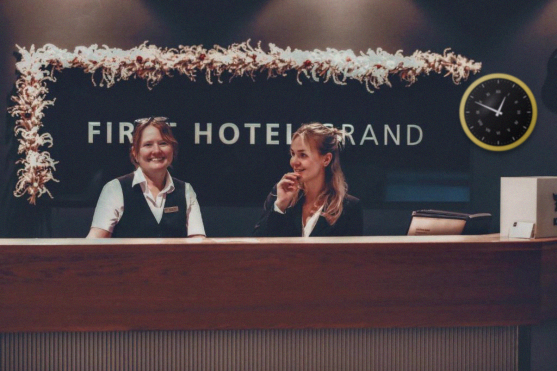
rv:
12h49
